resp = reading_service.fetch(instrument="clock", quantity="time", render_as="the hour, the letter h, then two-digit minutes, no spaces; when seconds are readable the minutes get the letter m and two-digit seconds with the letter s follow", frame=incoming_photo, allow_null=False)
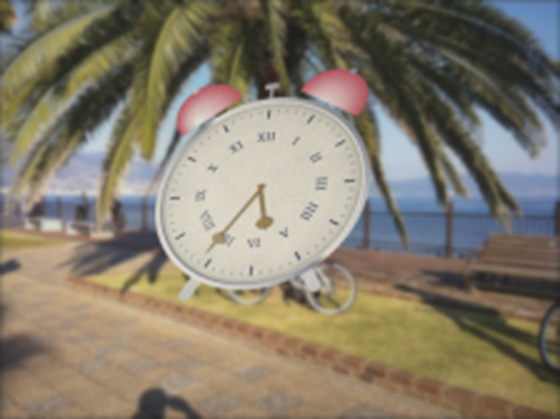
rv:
5h36
